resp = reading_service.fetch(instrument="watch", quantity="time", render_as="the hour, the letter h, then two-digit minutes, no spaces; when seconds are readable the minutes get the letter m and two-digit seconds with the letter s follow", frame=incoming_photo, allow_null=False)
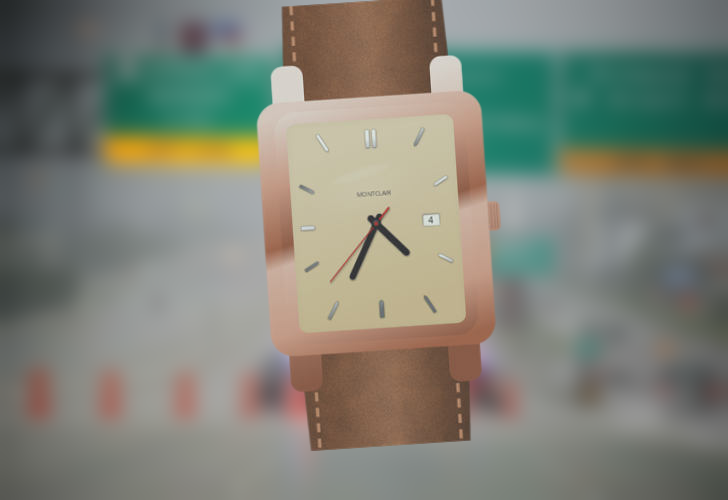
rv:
4h34m37s
